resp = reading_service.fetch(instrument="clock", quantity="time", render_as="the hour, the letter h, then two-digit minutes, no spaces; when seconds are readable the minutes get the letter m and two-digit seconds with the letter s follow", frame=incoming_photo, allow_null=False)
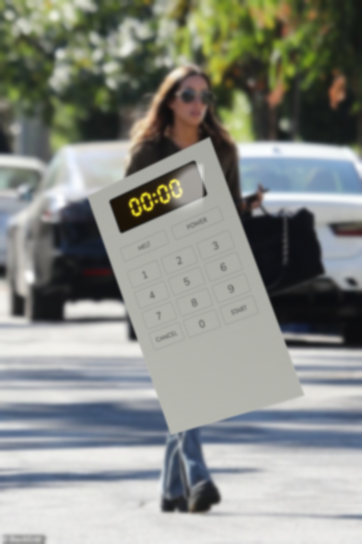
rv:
0h00
